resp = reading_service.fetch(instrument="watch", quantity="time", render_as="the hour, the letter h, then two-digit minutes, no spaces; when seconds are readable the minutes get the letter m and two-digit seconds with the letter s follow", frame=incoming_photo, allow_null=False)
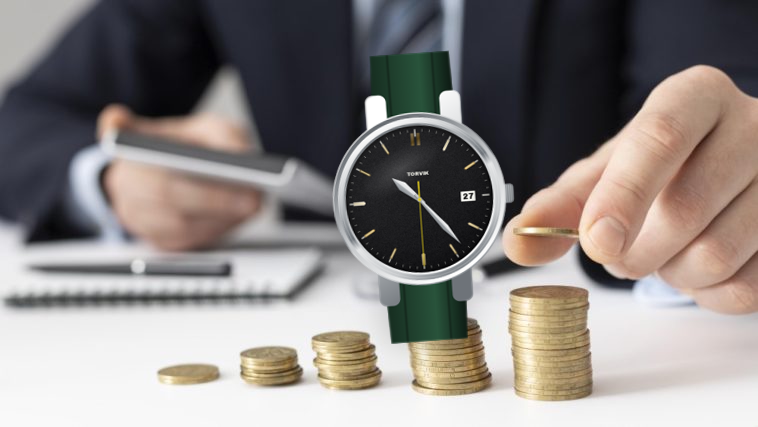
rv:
10h23m30s
